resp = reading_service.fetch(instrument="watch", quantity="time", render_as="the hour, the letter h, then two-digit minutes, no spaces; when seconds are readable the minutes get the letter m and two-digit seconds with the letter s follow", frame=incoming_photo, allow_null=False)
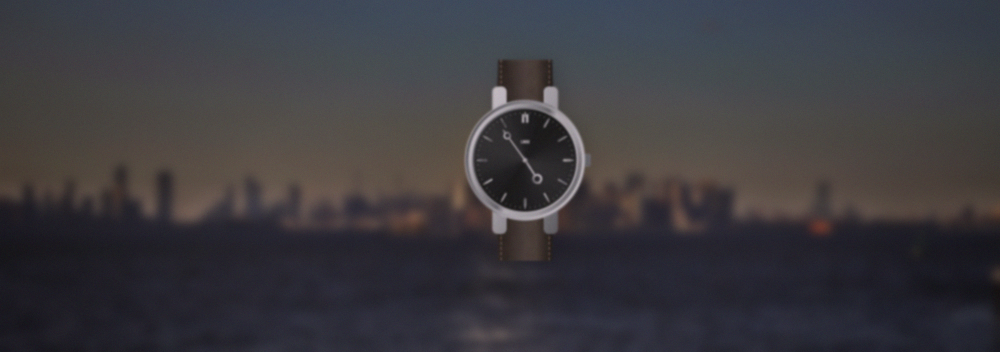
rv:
4h54
